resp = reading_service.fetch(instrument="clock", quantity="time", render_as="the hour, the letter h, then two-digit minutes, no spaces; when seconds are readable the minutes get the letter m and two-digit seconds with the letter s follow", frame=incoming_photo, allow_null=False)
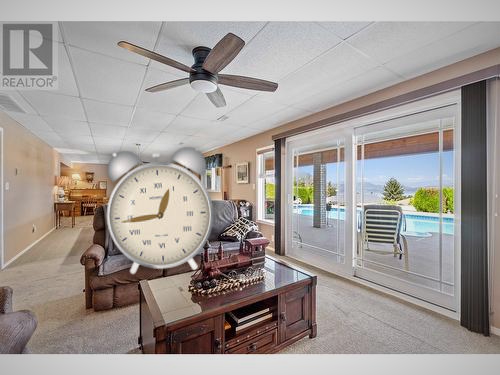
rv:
12h44
